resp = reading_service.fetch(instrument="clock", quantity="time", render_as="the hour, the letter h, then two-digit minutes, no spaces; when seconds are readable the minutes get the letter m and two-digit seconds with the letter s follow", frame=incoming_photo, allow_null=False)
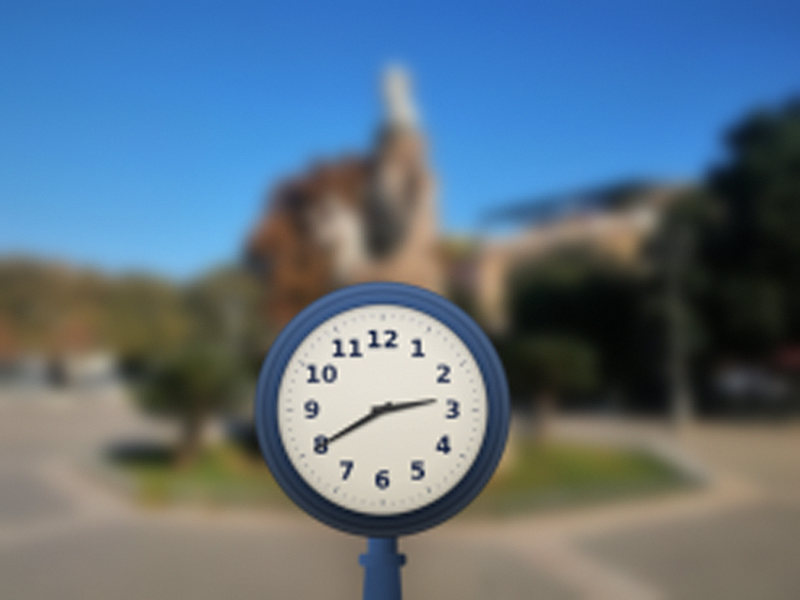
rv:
2h40
